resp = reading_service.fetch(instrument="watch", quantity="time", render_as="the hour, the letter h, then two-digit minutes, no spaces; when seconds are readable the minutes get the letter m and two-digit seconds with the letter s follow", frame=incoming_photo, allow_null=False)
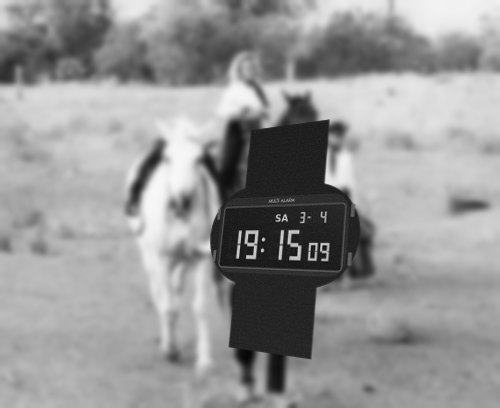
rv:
19h15m09s
